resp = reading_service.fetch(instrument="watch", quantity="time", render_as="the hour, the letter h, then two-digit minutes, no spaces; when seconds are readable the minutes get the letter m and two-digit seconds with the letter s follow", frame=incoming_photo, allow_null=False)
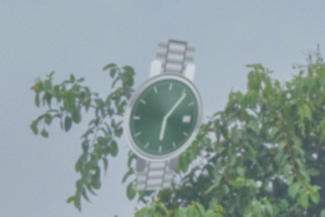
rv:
6h06
